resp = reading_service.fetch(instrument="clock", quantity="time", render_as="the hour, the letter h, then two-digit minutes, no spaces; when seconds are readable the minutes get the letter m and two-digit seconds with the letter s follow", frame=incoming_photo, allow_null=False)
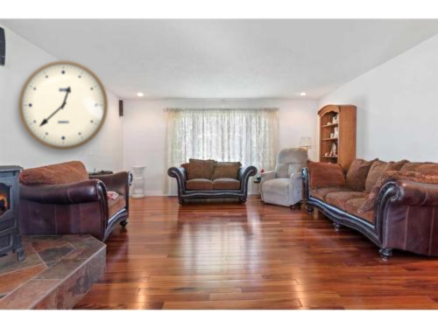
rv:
12h38
